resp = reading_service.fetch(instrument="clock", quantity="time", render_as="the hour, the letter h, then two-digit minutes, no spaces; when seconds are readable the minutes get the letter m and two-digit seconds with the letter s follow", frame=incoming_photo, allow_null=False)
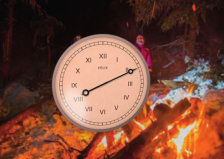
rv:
8h11
